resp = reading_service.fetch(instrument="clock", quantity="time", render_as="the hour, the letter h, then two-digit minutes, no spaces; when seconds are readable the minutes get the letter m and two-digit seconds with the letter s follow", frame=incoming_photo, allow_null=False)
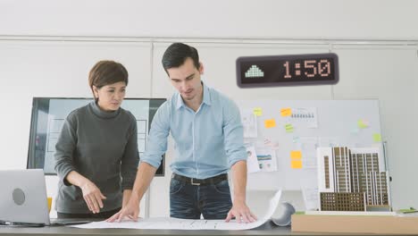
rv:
1h50
